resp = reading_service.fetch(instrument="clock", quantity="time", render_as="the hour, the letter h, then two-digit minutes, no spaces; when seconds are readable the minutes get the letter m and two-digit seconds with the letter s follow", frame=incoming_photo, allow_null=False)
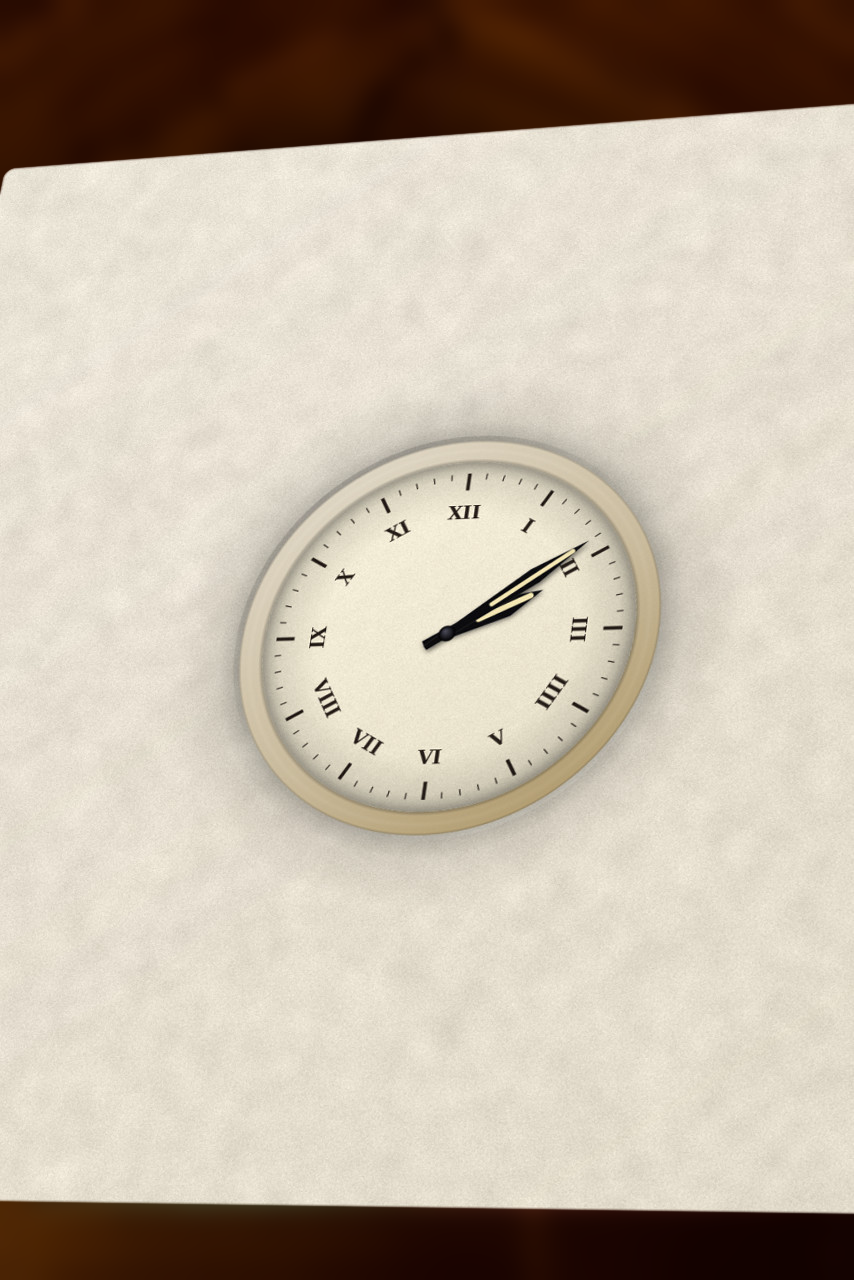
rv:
2h09
